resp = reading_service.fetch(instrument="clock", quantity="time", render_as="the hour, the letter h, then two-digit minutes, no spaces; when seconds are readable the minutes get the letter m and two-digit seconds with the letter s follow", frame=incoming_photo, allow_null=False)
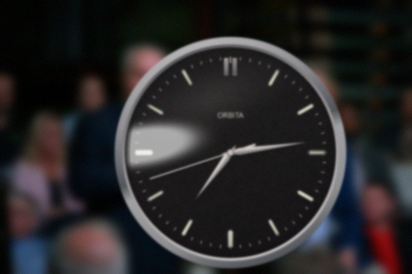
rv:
7h13m42s
